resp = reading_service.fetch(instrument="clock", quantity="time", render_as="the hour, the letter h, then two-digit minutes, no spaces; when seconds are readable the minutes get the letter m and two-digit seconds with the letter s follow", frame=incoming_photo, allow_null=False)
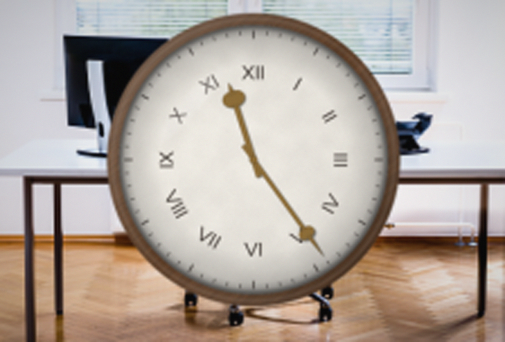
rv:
11h24
